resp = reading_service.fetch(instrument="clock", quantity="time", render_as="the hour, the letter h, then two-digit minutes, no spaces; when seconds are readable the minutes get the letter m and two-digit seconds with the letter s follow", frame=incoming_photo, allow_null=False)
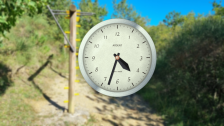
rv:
4h33
